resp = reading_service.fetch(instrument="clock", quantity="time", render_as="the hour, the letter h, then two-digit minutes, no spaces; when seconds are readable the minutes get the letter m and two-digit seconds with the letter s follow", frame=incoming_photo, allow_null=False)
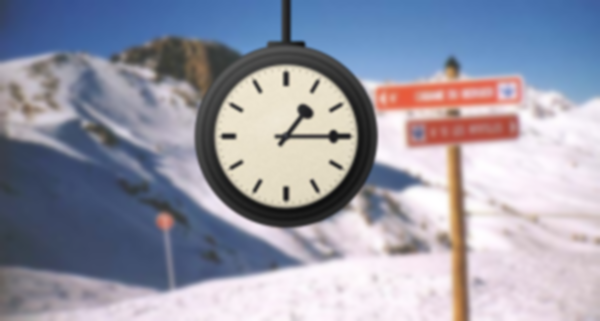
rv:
1h15
